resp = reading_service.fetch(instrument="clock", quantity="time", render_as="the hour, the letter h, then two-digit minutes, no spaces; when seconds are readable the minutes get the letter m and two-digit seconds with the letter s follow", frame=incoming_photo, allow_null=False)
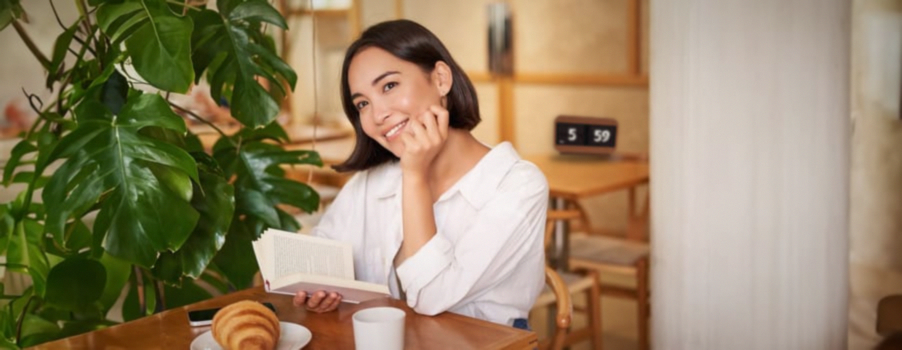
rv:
5h59
